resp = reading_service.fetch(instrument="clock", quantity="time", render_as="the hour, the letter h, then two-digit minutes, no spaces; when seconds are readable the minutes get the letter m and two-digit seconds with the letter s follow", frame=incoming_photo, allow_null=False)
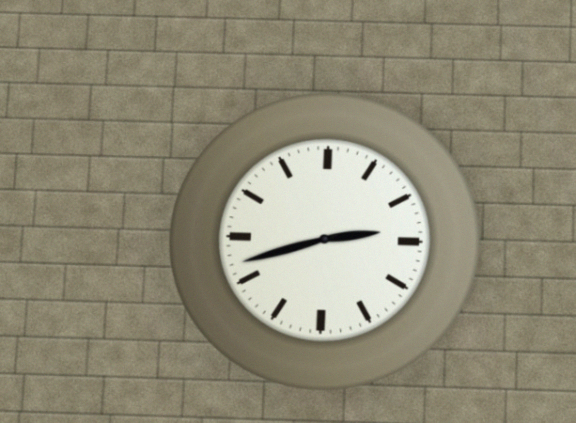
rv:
2h42
